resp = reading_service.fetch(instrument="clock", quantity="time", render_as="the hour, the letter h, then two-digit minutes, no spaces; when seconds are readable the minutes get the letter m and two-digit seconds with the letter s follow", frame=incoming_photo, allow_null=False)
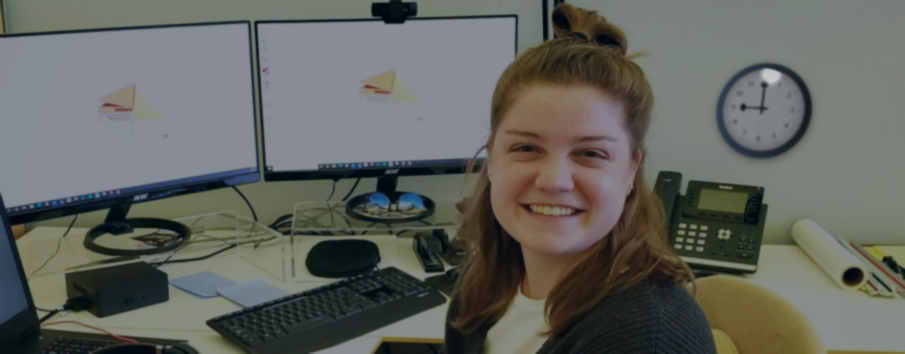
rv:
9h00
